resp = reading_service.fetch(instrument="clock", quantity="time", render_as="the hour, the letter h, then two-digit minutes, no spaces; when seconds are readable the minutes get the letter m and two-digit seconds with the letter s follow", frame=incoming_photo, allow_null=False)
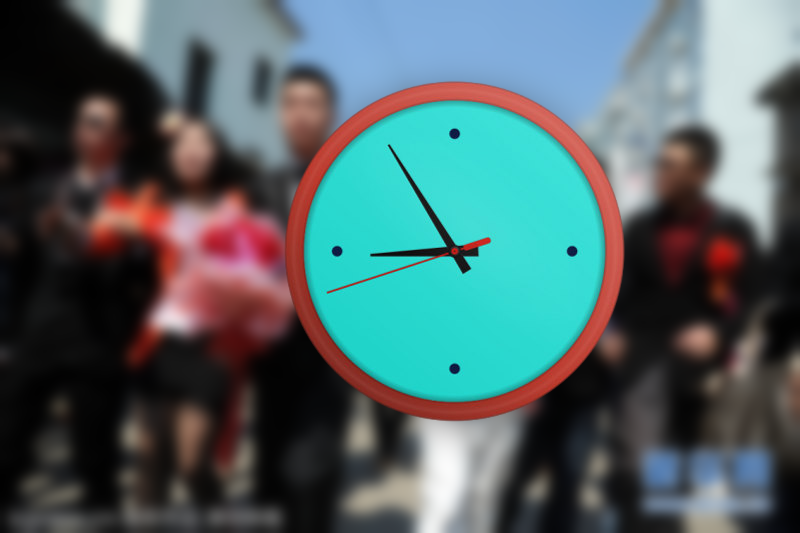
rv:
8h54m42s
